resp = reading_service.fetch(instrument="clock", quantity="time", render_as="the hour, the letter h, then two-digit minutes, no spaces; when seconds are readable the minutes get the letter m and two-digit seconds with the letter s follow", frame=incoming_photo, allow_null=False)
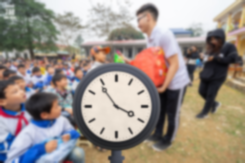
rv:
3h54
